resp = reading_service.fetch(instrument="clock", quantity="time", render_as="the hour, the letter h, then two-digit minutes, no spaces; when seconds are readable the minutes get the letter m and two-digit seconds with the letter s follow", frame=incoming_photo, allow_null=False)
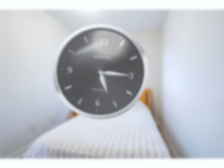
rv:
5h15
